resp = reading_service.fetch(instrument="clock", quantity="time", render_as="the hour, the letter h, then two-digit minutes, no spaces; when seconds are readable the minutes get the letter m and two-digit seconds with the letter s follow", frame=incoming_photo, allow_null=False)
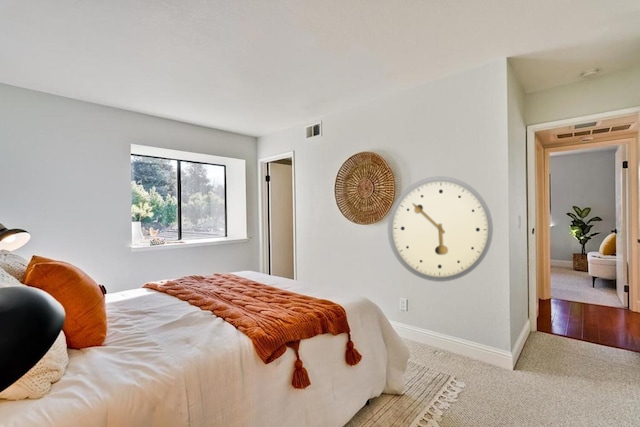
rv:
5h52
